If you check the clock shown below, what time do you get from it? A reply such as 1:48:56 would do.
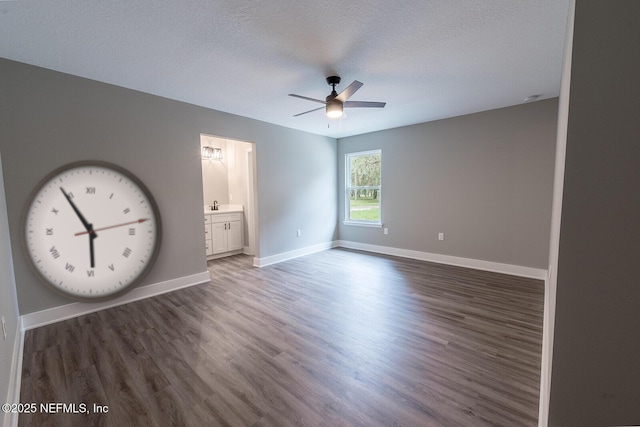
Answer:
5:54:13
